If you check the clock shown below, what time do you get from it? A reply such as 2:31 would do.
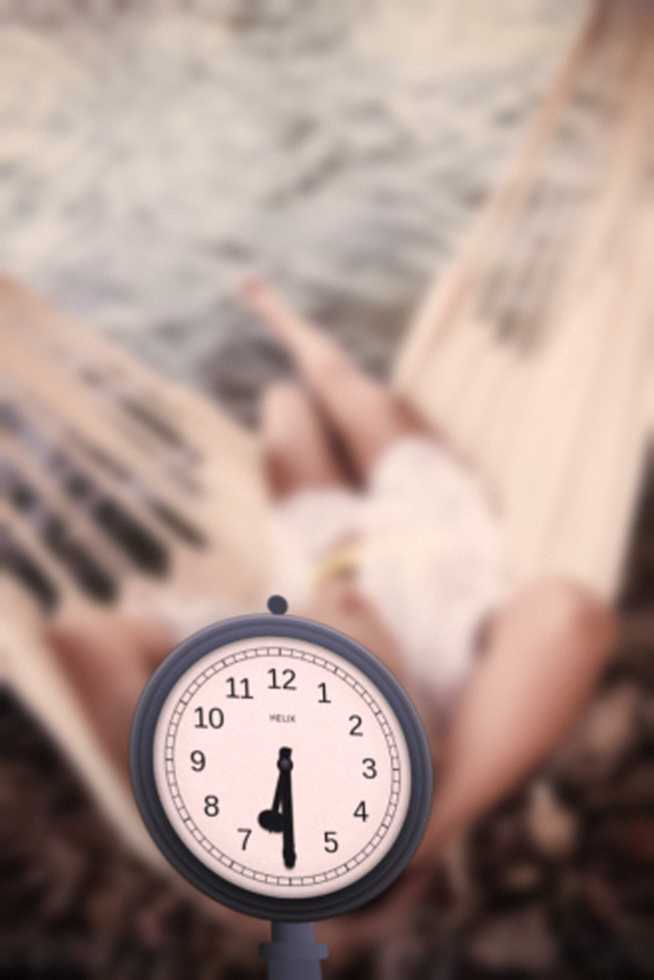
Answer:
6:30
